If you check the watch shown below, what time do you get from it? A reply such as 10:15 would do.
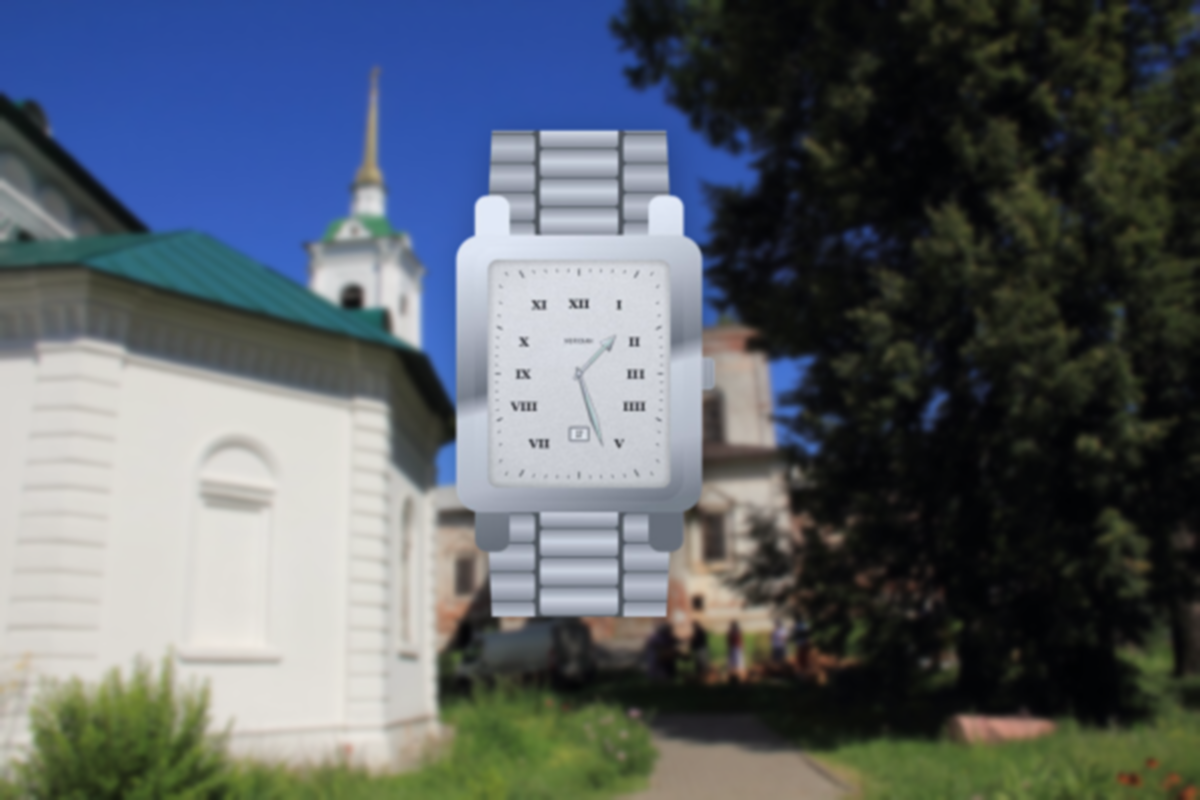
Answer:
1:27
